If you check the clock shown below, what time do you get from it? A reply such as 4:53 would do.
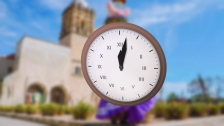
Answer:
12:02
